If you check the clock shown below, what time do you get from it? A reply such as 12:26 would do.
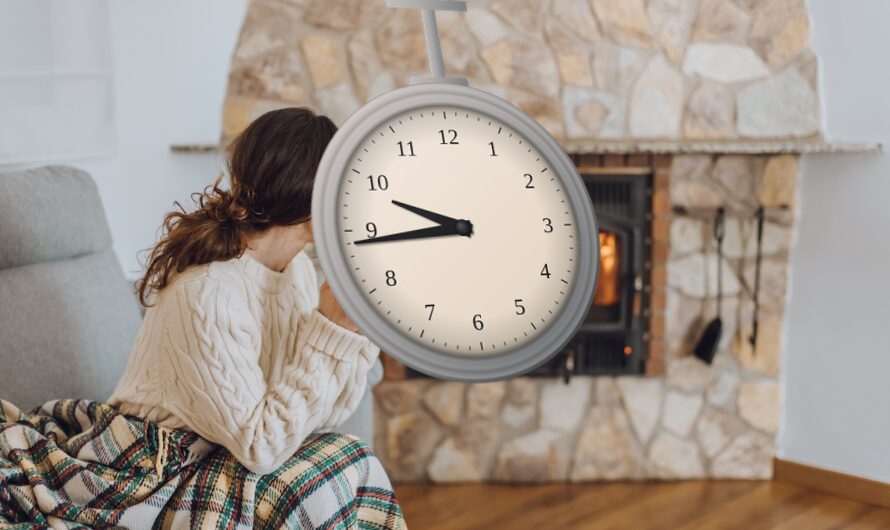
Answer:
9:44
